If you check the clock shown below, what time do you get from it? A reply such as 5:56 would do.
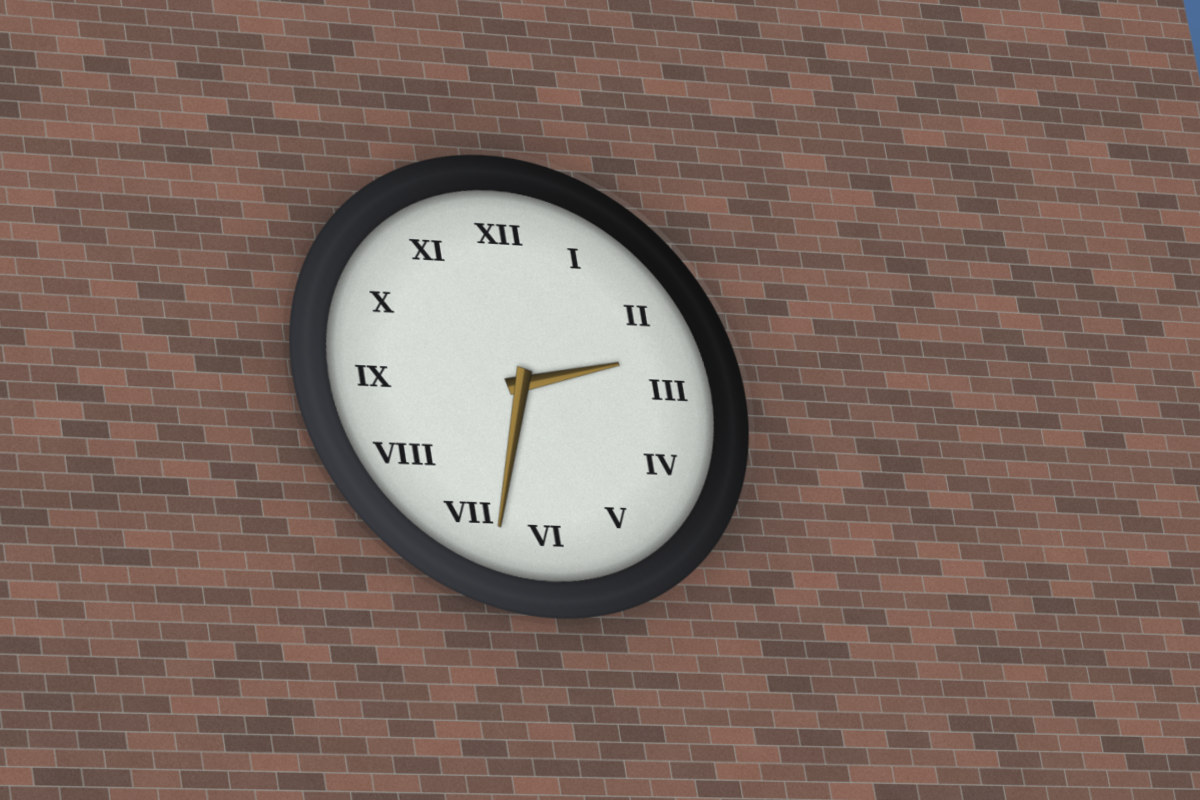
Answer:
2:33
